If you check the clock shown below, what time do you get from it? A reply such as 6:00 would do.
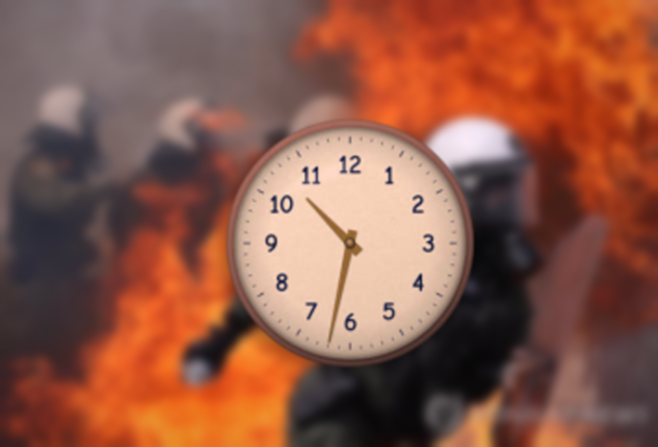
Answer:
10:32
